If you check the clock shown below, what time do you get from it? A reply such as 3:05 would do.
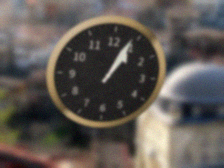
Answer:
1:04
